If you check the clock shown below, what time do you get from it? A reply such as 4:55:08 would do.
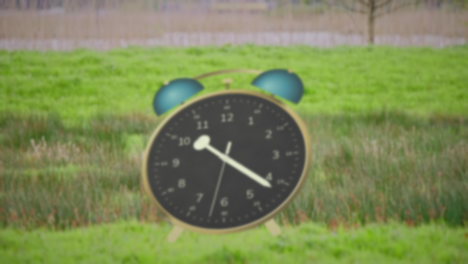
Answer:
10:21:32
